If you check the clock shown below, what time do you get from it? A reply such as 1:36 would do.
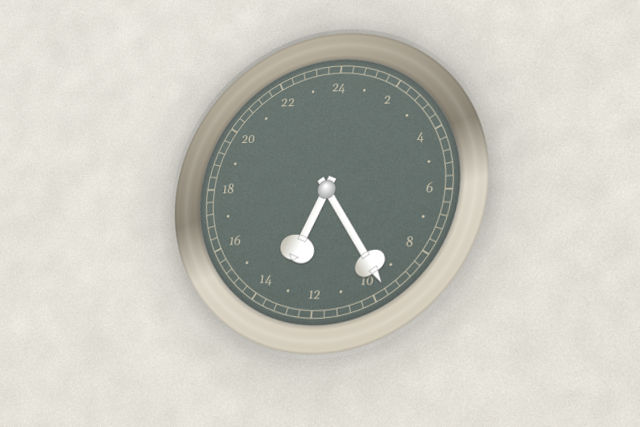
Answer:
13:24
